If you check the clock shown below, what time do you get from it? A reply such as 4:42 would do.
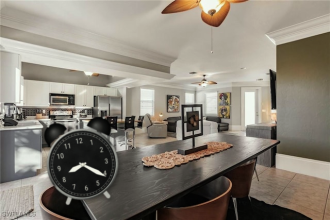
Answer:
8:21
